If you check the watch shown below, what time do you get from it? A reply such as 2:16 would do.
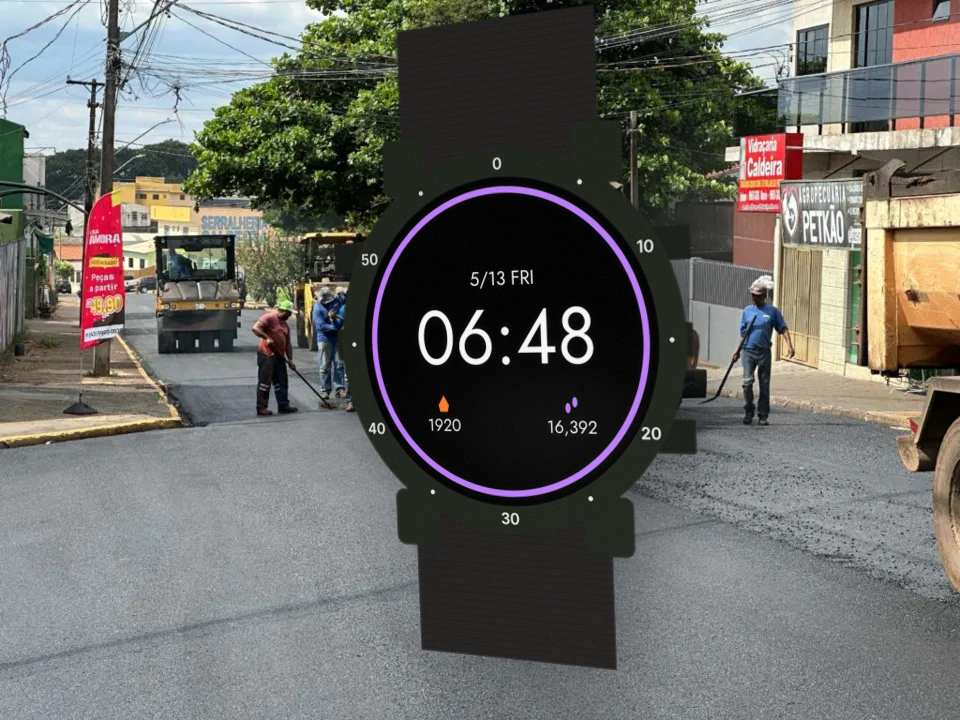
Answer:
6:48
